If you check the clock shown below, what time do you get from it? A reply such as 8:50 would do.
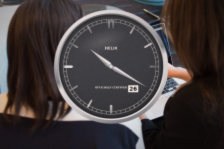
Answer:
10:20
